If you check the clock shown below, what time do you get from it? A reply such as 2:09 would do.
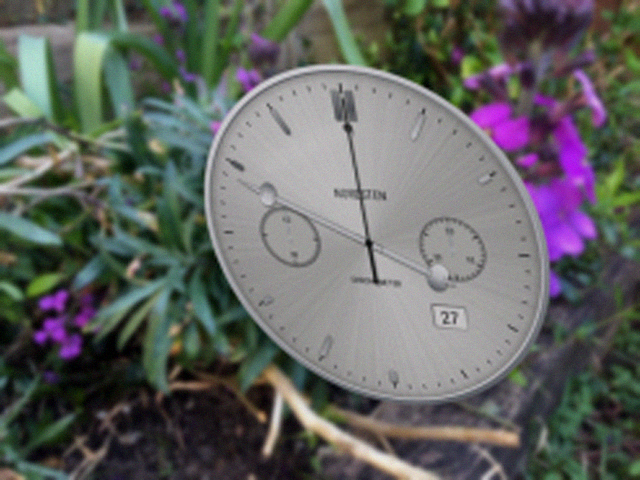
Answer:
3:49
